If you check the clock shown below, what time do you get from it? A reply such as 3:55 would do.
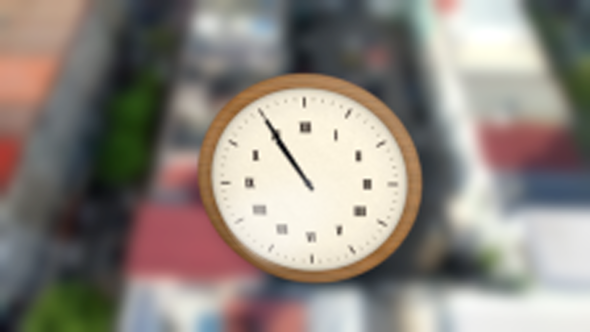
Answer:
10:55
